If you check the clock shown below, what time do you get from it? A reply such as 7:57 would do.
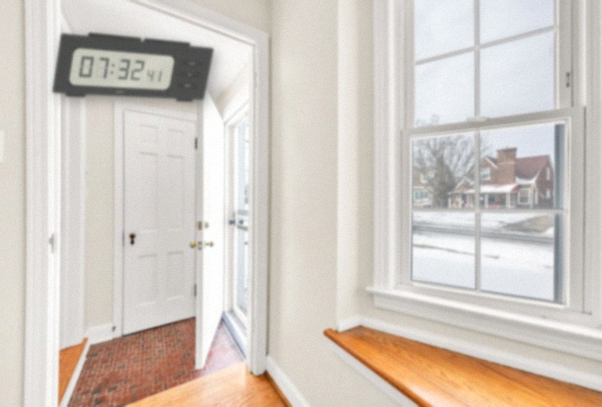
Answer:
7:32
